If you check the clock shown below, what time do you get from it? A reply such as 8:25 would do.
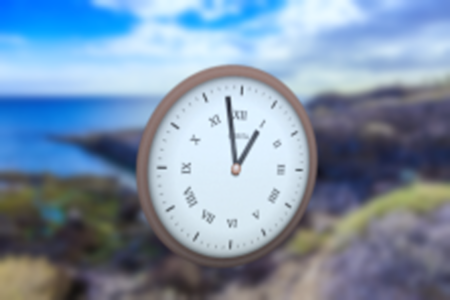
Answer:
12:58
